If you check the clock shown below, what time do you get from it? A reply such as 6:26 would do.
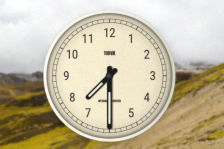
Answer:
7:30
